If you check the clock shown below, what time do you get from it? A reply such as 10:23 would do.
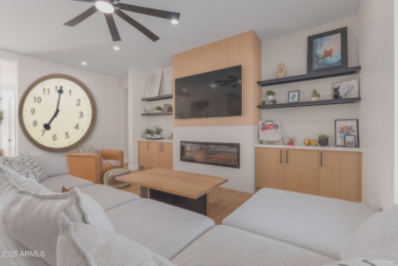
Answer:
7:01
